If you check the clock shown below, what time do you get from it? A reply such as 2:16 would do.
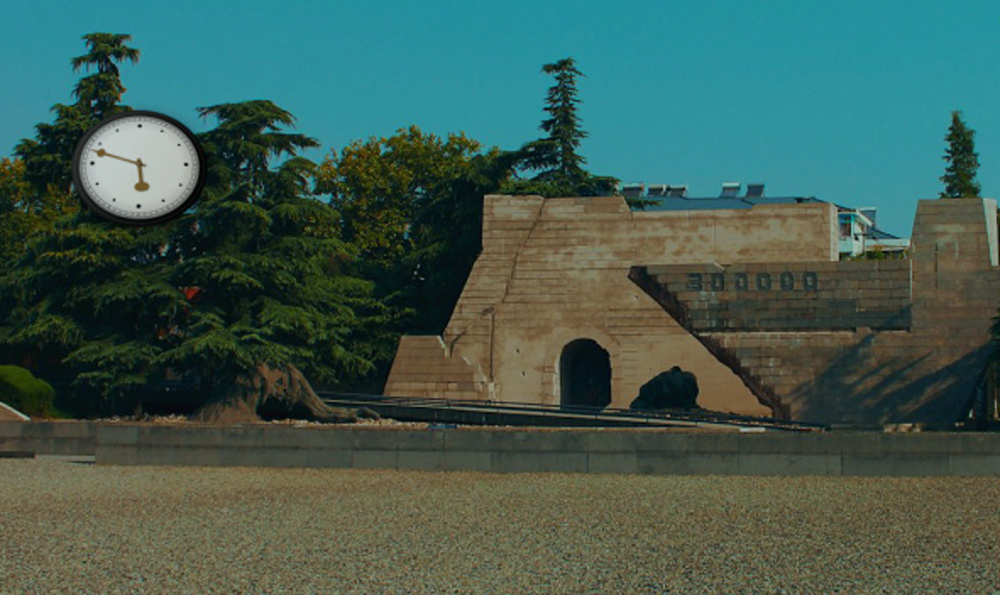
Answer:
5:48
